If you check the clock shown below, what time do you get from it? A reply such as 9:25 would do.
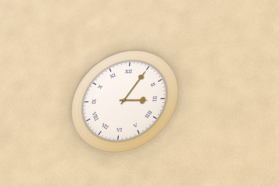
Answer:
3:05
